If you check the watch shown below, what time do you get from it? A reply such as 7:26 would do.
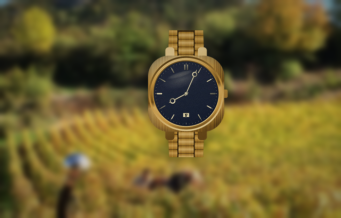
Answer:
8:04
